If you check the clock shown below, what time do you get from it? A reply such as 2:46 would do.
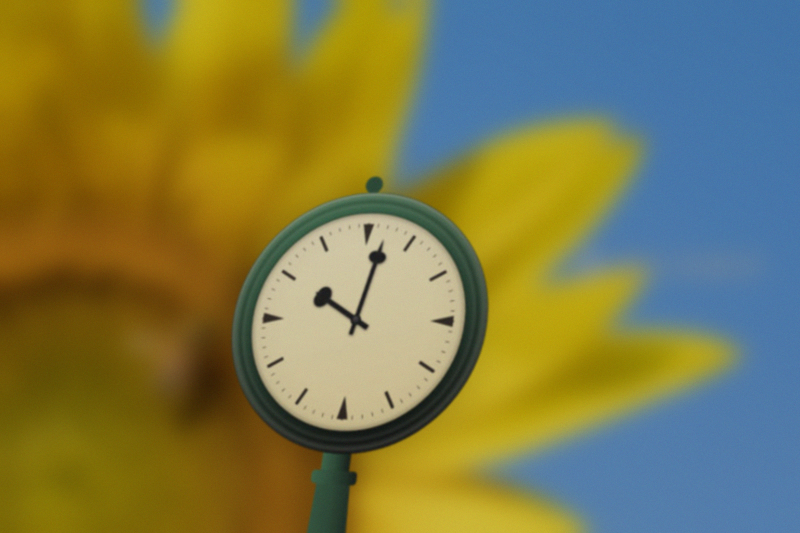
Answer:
10:02
